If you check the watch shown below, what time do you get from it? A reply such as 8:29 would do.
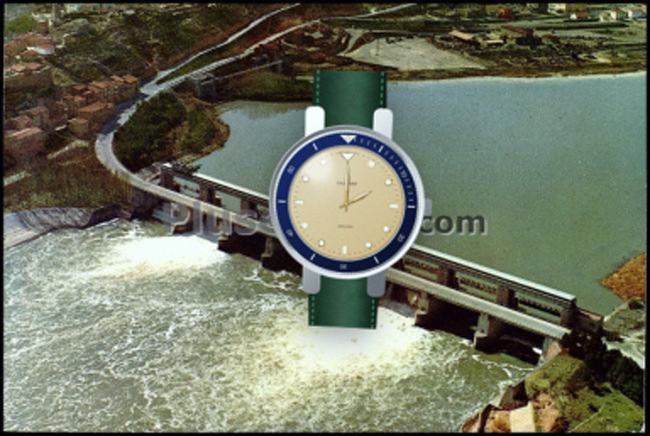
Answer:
2:00
